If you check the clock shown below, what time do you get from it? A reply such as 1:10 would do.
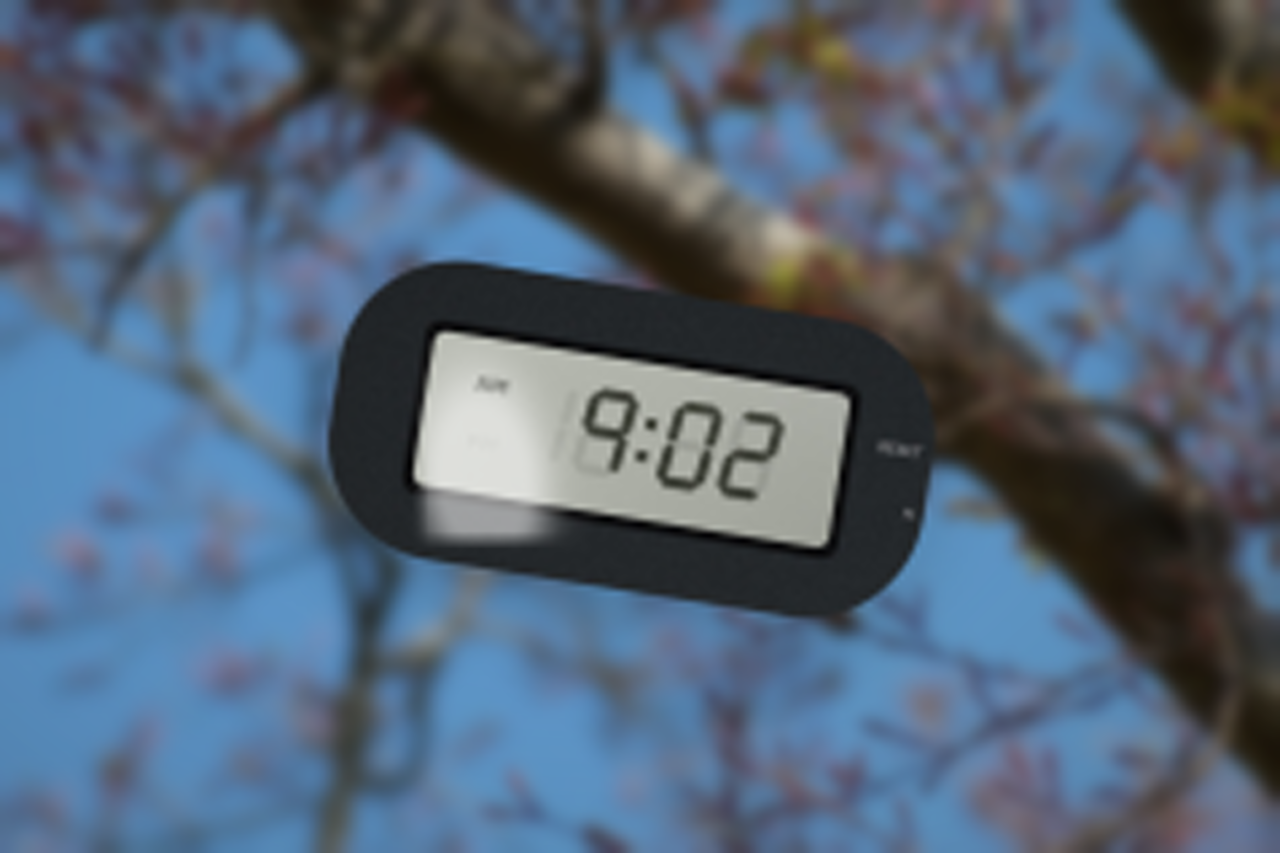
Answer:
9:02
